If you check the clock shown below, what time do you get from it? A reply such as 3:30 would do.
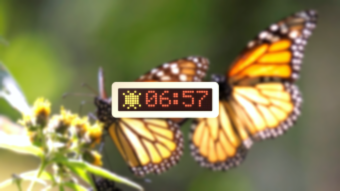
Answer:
6:57
